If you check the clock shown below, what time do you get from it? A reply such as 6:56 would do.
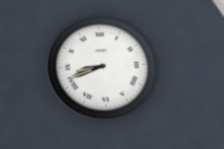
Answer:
8:42
